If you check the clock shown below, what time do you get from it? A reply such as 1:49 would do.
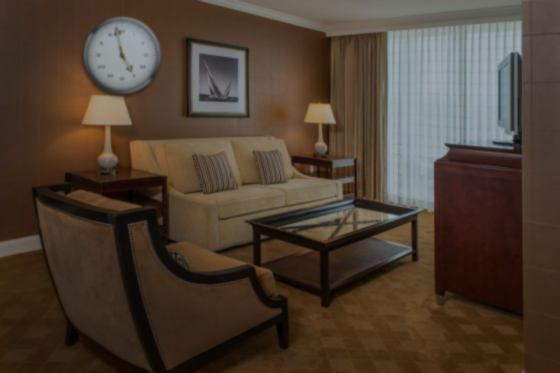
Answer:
4:58
